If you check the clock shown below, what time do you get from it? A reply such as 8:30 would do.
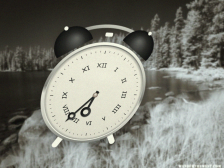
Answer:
6:37
